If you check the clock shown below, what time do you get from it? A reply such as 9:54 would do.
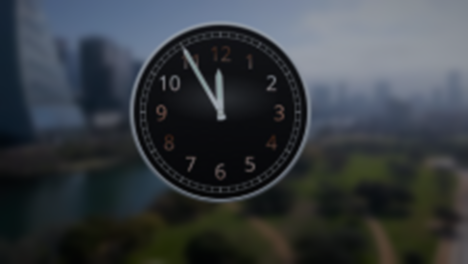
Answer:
11:55
